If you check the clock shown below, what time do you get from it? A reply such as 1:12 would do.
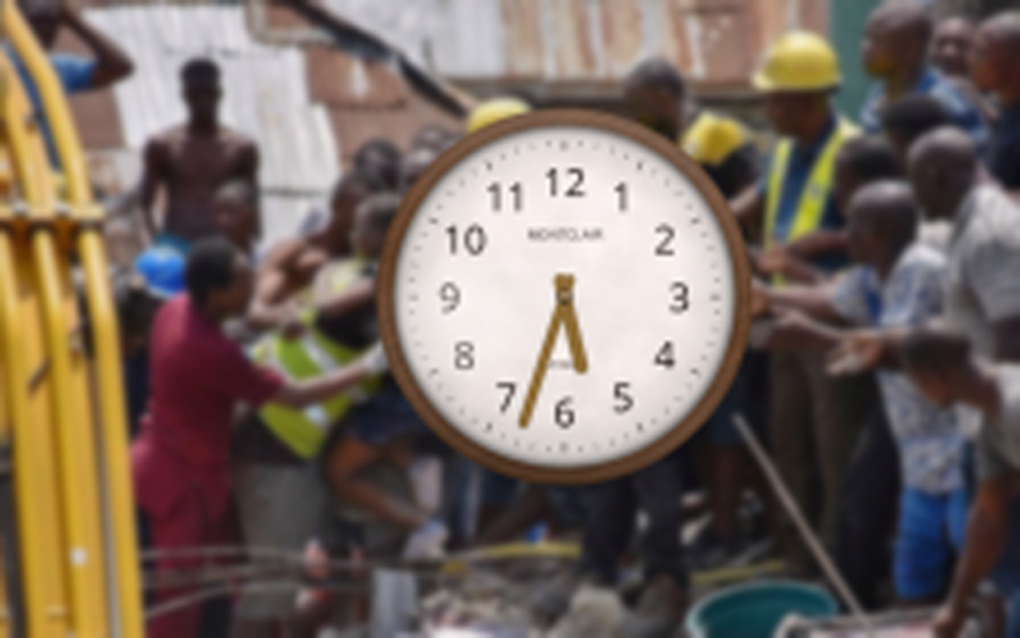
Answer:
5:33
